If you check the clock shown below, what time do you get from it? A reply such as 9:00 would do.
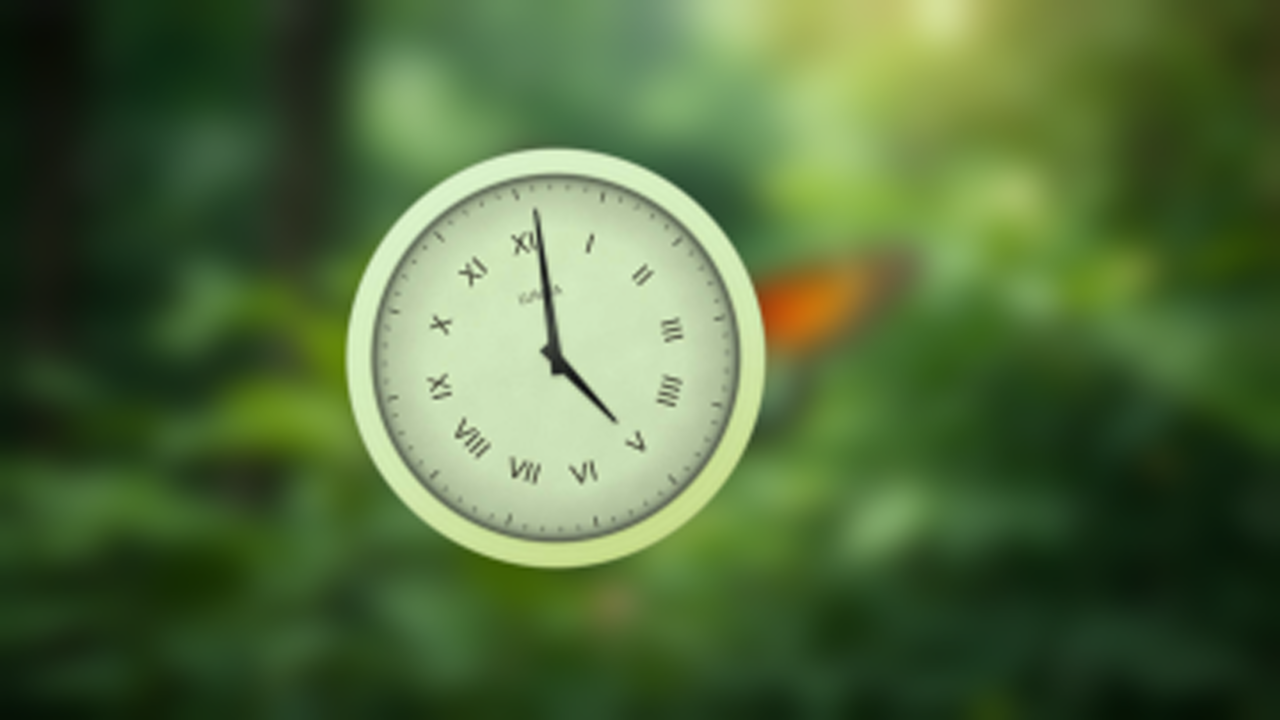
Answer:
5:01
